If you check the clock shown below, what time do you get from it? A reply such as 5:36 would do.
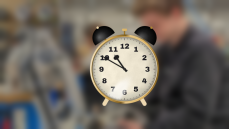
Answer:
10:50
